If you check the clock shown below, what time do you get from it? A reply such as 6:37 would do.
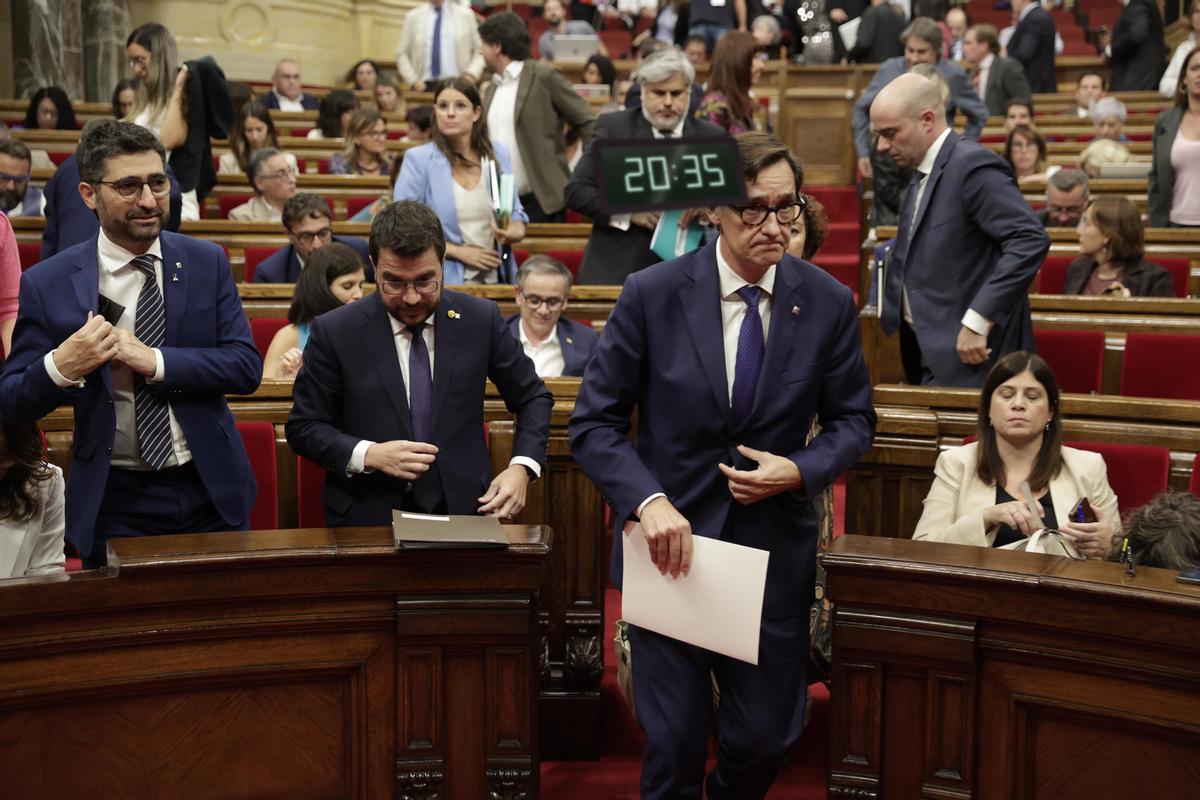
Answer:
20:35
